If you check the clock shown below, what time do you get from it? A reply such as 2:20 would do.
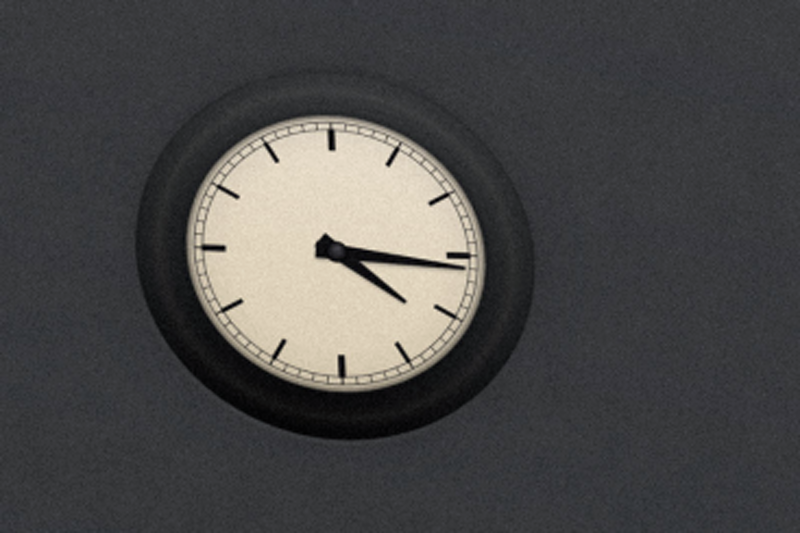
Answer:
4:16
